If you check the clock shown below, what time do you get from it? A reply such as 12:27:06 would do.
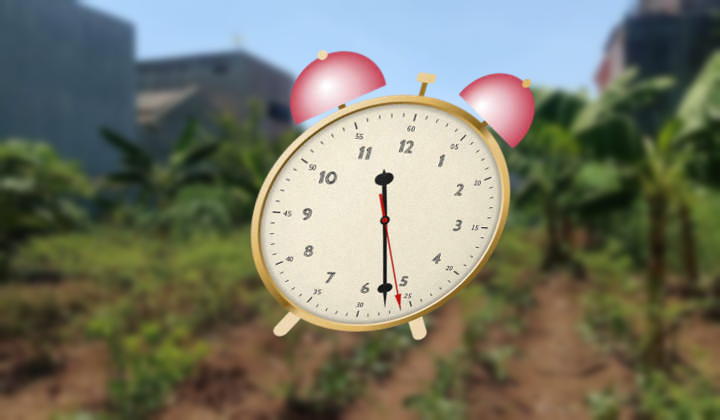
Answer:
11:27:26
